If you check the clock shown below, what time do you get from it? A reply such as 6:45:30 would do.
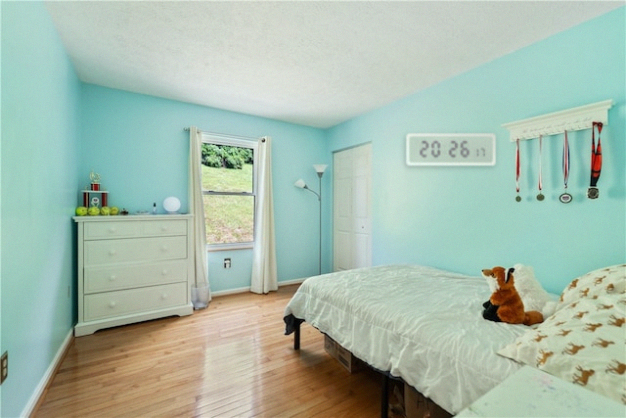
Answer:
20:26:17
